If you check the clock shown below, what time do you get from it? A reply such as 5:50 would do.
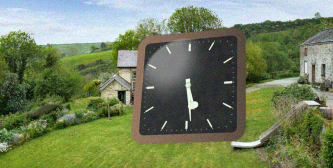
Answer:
5:29
